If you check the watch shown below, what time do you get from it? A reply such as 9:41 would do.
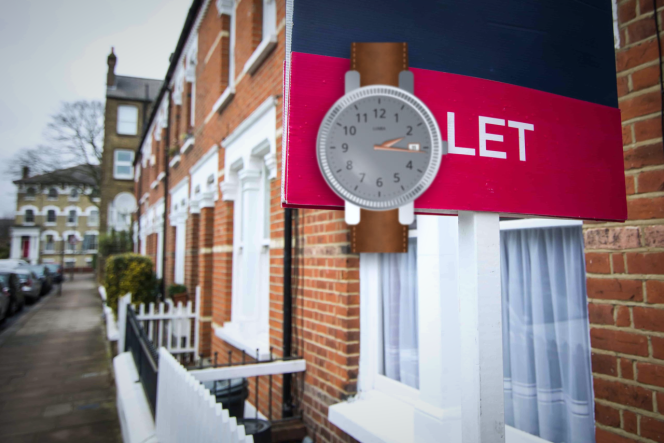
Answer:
2:16
